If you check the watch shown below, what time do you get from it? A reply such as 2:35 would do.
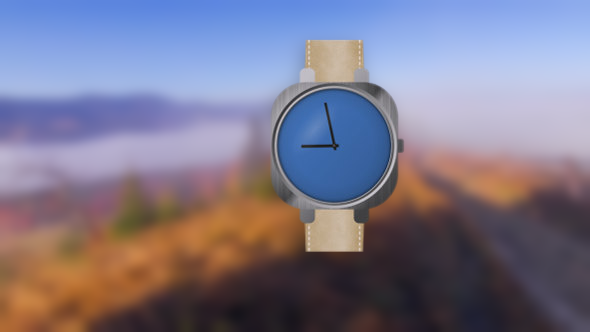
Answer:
8:58
